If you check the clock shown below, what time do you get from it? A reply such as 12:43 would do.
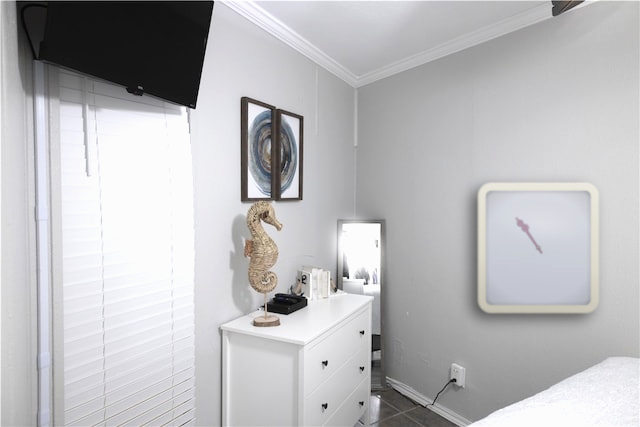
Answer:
10:54
